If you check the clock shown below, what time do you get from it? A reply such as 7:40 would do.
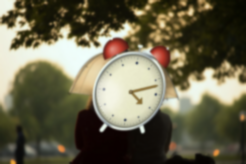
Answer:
4:12
